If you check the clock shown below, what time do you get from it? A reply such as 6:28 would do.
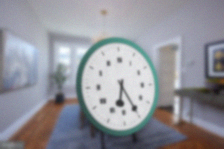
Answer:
6:25
